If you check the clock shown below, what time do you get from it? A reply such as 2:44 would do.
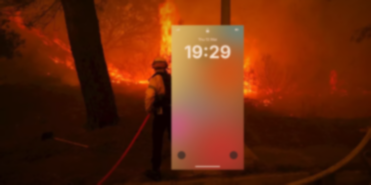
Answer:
19:29
